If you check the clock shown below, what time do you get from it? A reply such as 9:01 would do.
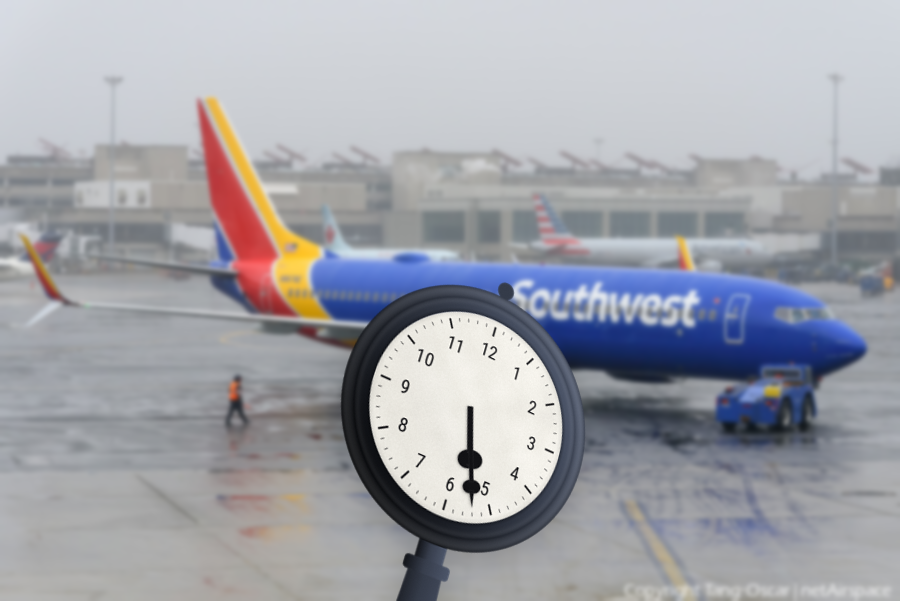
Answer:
5:27
